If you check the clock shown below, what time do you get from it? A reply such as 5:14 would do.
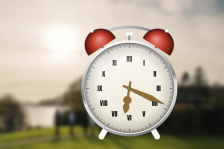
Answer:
6:19
